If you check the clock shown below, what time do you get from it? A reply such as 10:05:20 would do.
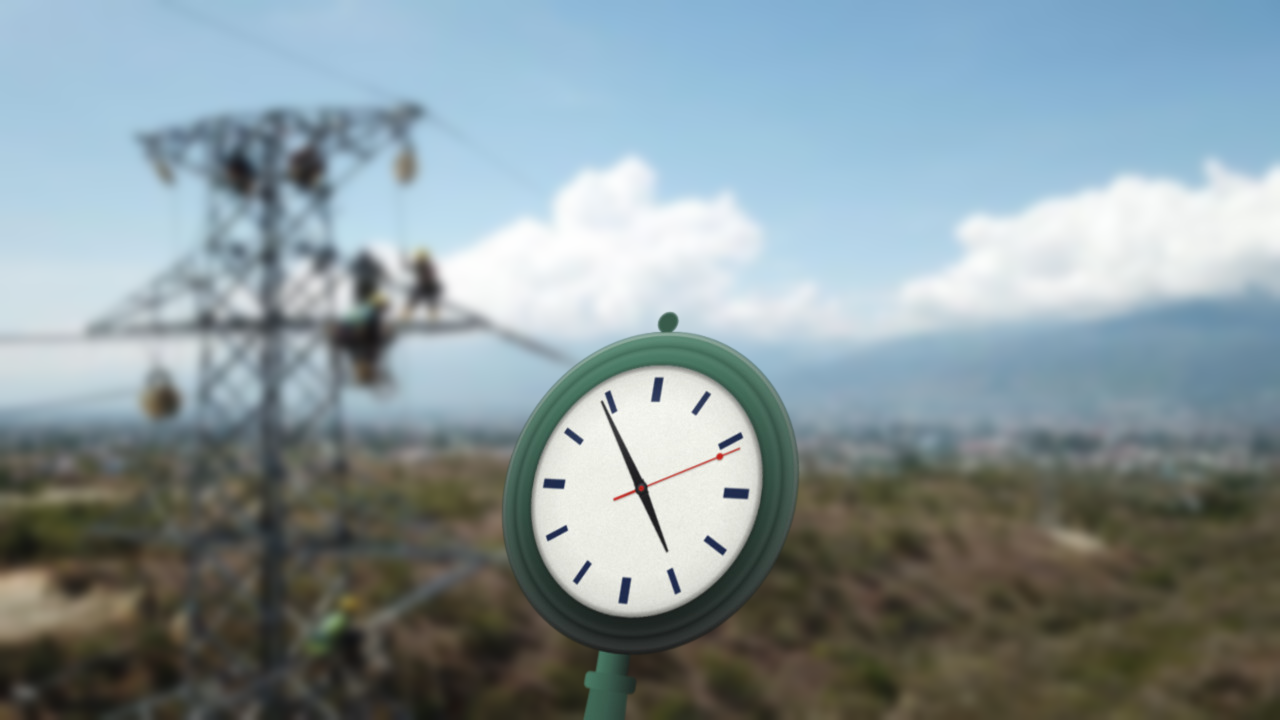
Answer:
4:54:11
